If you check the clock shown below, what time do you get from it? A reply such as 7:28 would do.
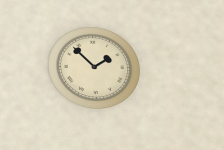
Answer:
1:53
